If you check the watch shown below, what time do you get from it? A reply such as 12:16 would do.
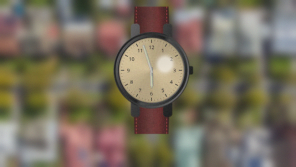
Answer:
5:57
